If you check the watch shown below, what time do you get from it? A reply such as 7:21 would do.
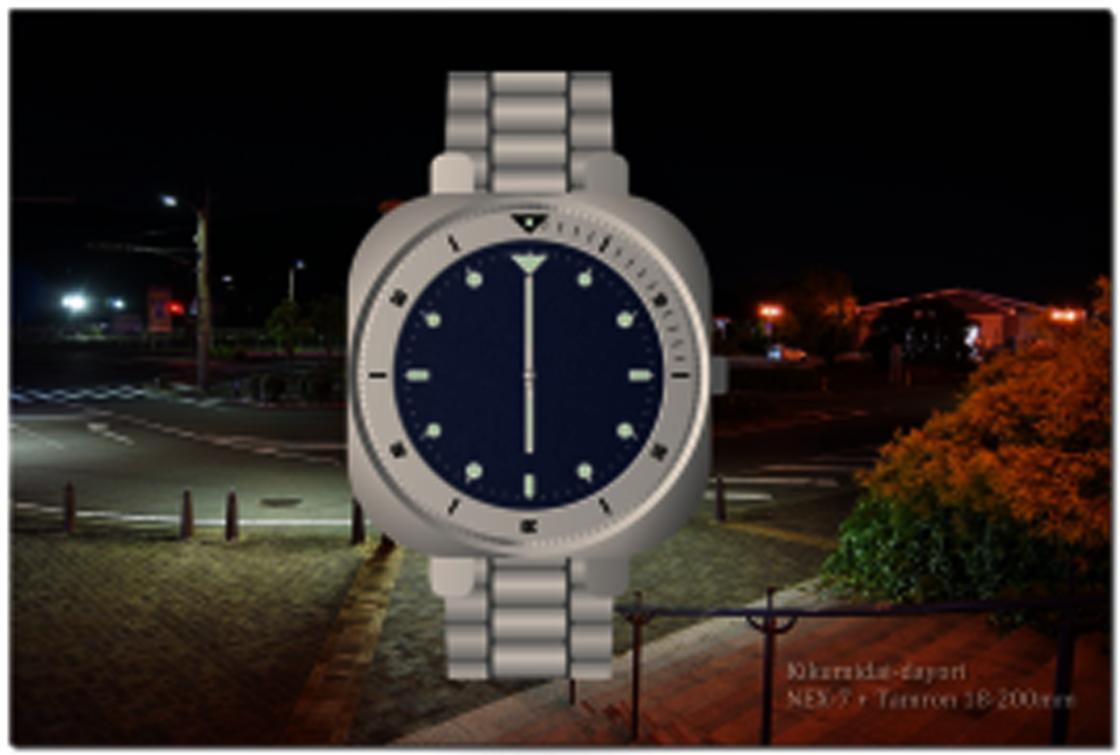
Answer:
6:00
